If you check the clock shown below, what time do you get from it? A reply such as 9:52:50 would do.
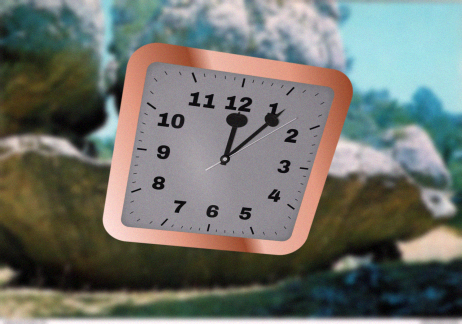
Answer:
12:06:08
